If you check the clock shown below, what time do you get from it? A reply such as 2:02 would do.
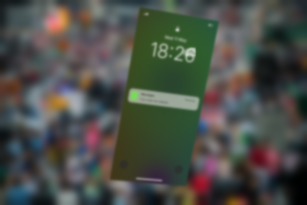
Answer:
18:26
